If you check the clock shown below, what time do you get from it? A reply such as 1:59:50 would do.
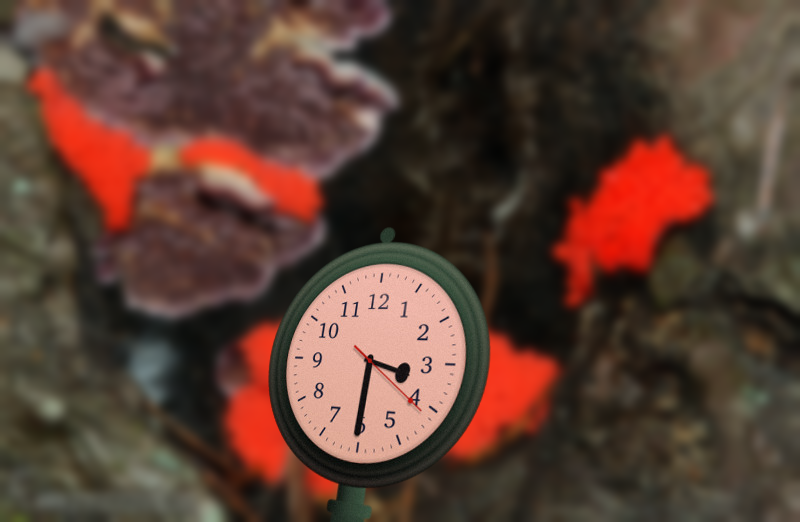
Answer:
3:30:21
